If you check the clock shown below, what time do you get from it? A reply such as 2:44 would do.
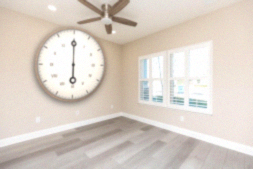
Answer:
6:00
